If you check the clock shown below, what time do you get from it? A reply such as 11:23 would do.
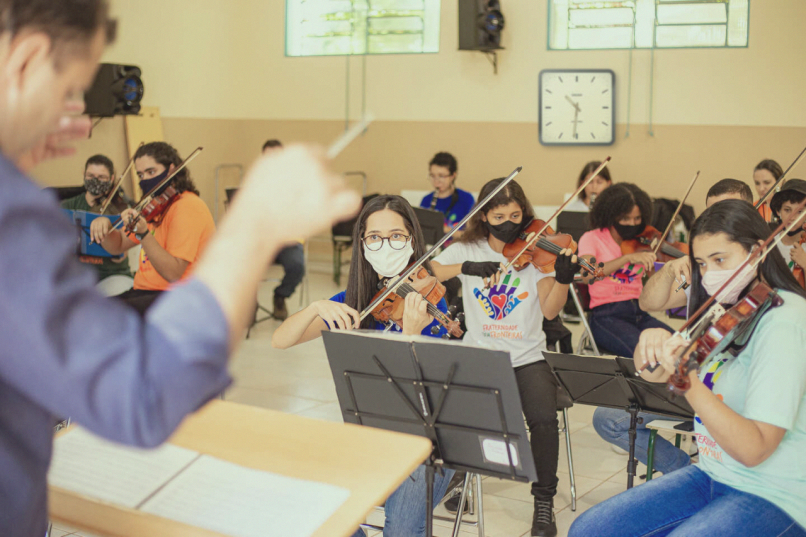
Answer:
10:31
